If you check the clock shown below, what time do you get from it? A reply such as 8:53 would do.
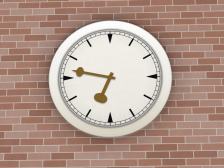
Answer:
6:47
